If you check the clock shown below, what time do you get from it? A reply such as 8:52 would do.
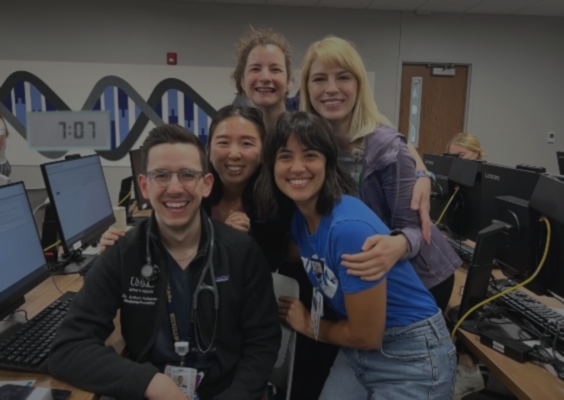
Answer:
7:07
